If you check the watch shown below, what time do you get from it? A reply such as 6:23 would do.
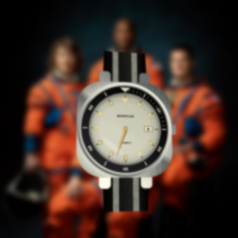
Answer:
6:33
